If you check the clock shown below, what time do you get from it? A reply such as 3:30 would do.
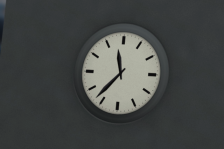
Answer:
11:37
